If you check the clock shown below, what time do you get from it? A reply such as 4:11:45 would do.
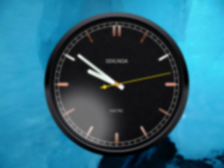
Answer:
9:51:13
